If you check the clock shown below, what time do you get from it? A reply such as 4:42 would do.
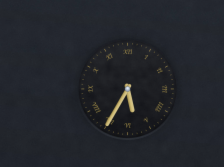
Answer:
5:35
